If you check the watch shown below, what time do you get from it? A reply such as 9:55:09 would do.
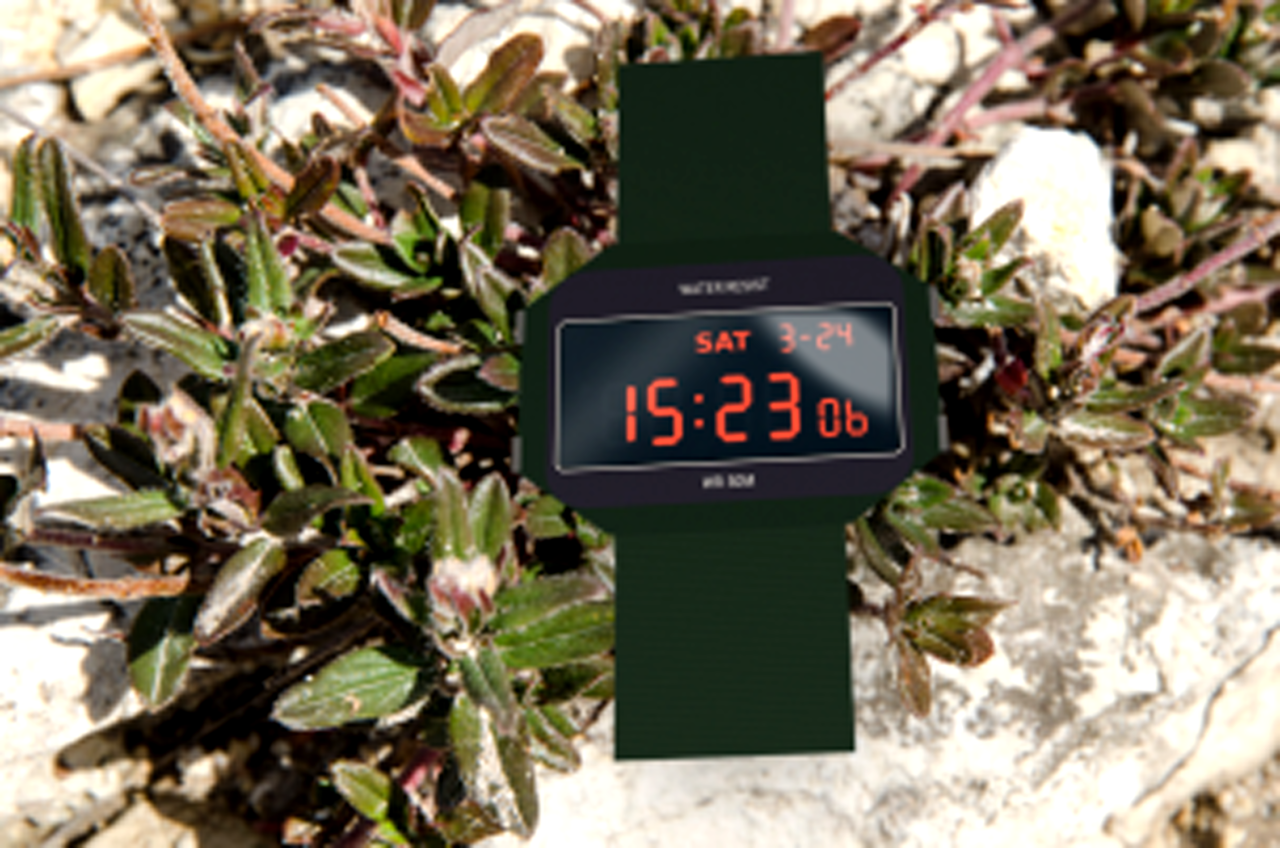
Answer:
15:23:06
